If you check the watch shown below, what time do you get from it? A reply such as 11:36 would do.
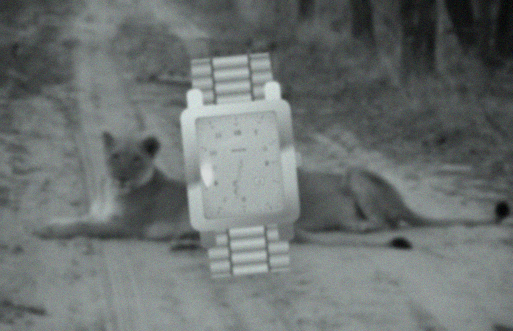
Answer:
6:32
